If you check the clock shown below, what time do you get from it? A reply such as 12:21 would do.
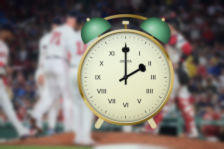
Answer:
2:00
